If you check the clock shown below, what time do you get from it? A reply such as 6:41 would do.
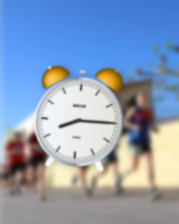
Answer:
8:15
